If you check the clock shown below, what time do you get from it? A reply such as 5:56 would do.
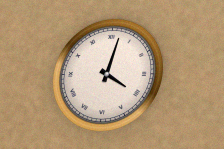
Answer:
4:02
